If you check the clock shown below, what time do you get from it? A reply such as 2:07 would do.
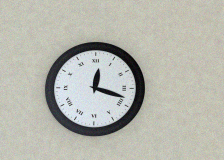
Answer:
12:18
